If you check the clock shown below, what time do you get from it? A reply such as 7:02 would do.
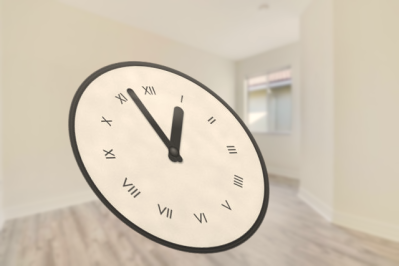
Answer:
12:57
